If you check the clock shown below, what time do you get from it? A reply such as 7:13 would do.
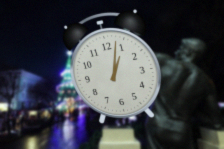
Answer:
1:03
